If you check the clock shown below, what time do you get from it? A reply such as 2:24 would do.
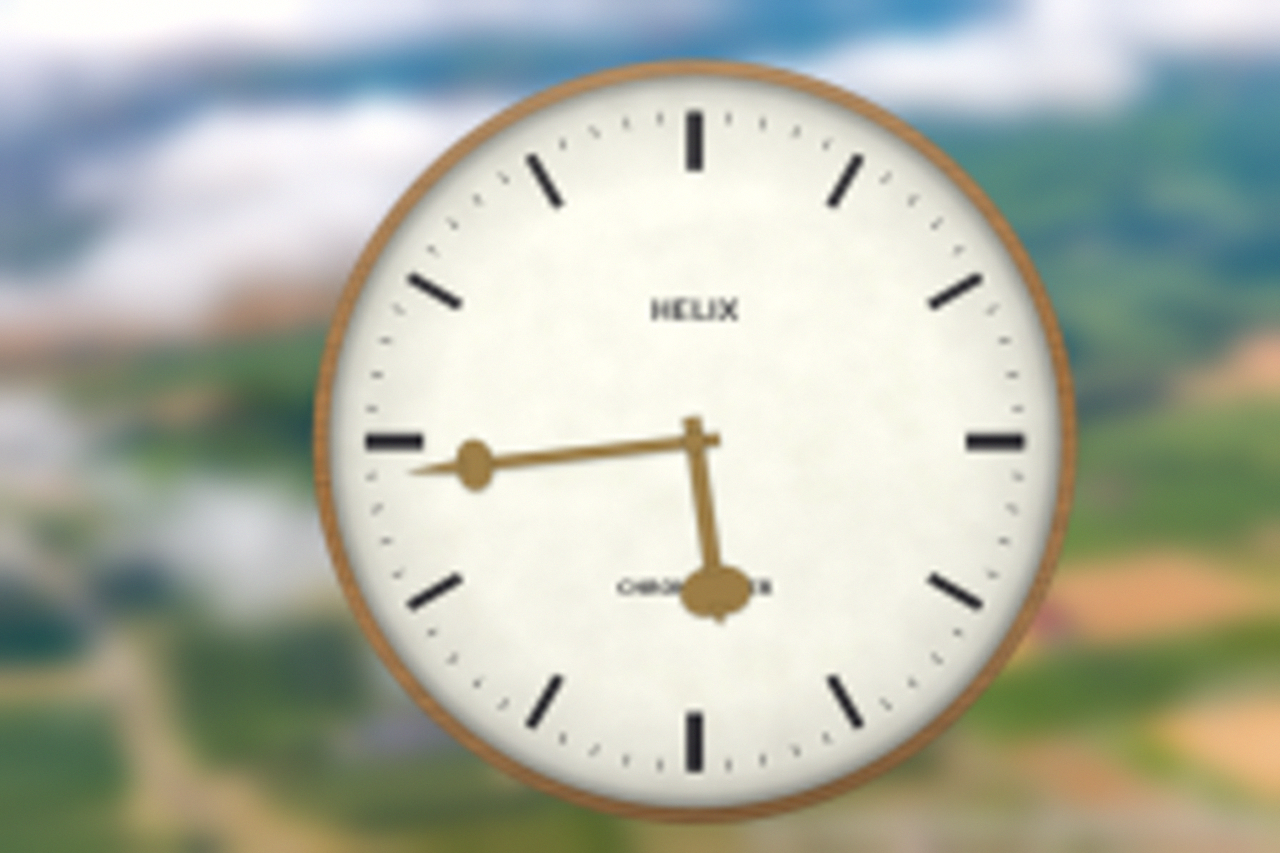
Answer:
5:44
